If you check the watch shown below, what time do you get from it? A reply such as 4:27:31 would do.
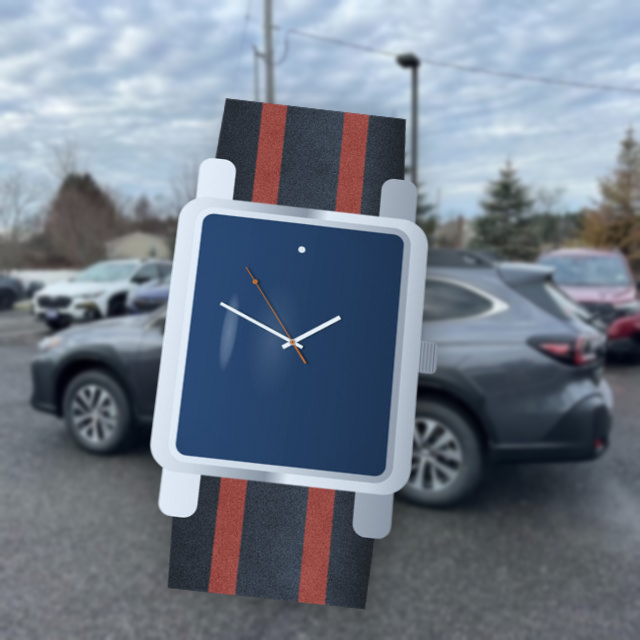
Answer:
1:48:54
